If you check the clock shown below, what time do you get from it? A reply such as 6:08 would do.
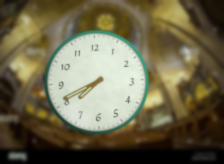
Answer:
7:41
